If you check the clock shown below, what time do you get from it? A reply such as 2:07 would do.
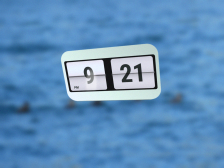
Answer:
9:21
